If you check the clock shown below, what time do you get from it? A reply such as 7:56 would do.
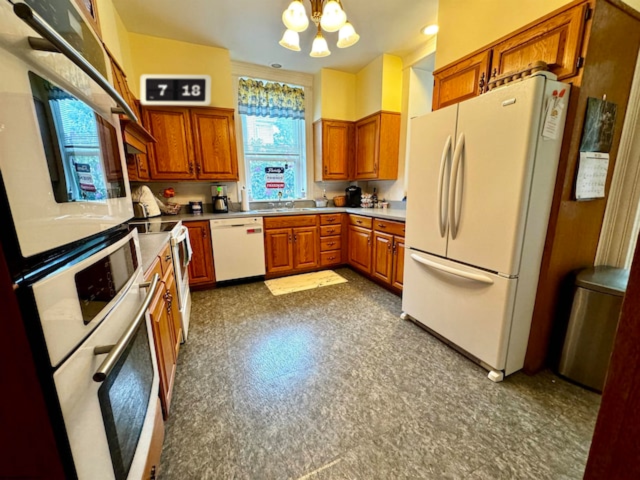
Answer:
7:18
